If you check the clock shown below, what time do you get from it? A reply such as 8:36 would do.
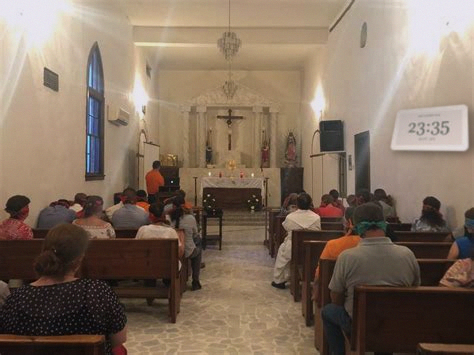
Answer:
23:35
